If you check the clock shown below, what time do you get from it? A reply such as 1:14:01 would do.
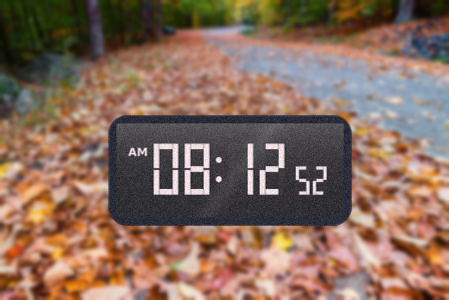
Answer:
8:12:52
